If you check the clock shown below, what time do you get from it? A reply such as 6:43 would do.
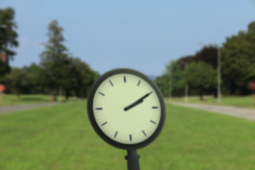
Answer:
2:10
